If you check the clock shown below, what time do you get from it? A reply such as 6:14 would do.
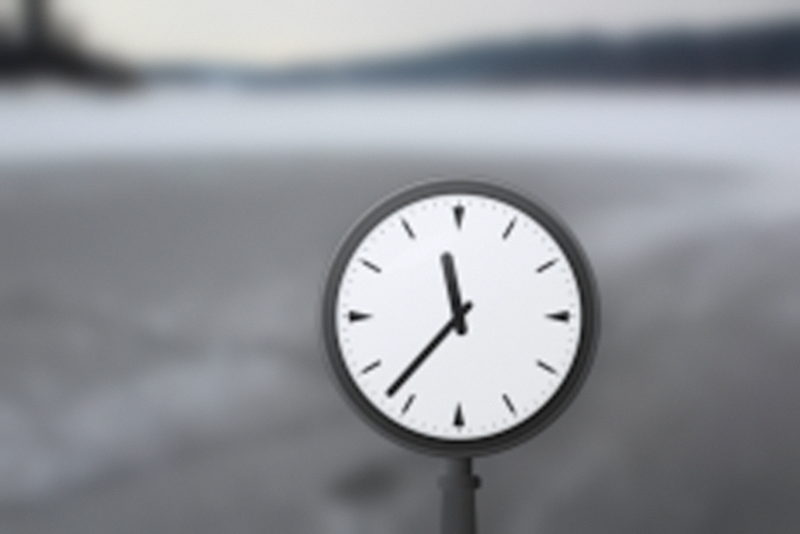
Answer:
11:37
